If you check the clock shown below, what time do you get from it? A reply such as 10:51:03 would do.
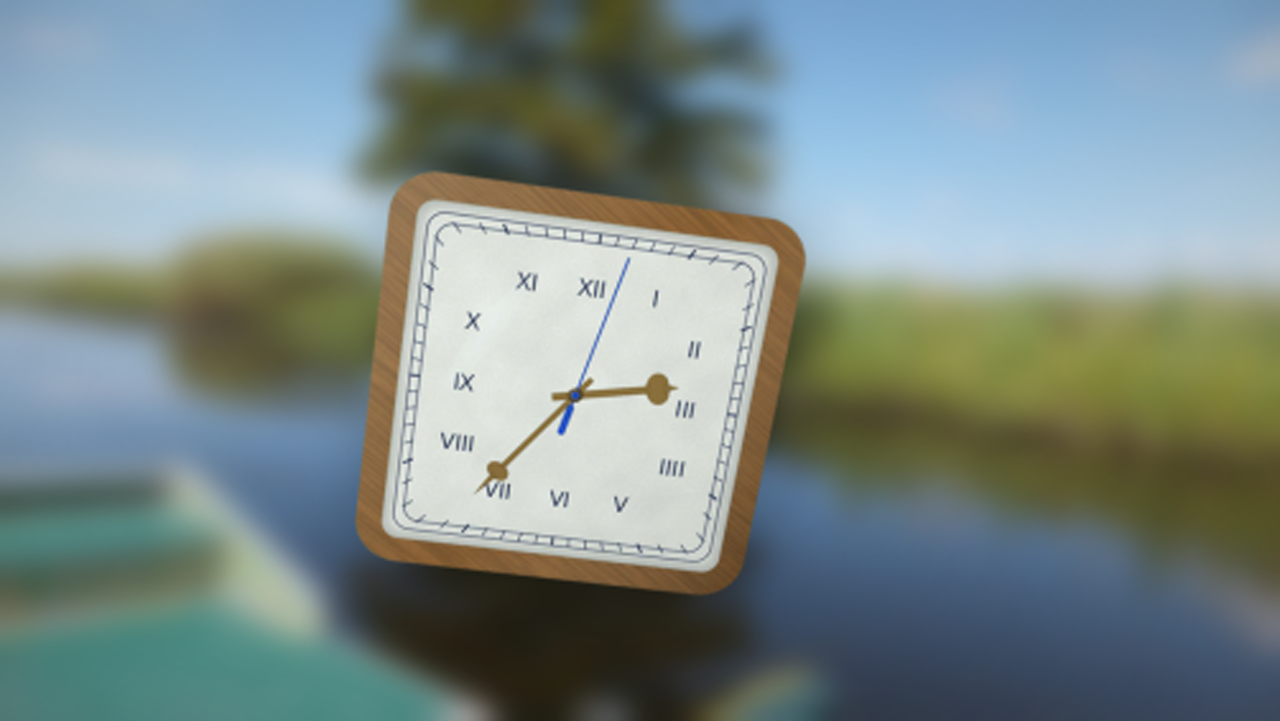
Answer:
2:36:02
